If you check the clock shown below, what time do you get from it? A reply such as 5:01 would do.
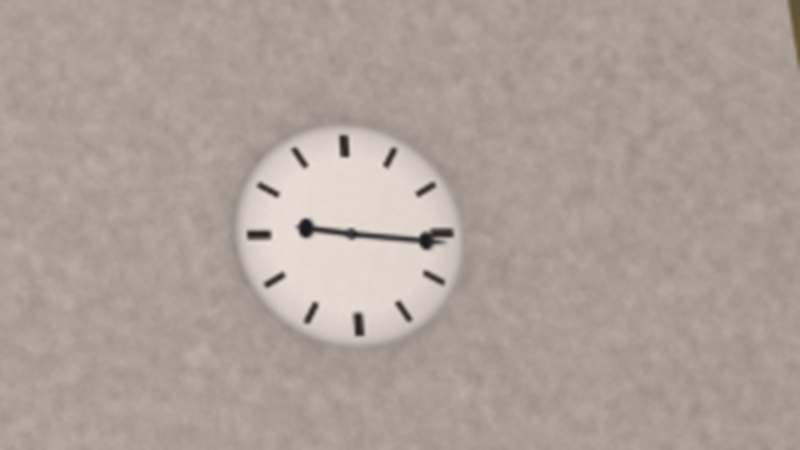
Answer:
9:16
